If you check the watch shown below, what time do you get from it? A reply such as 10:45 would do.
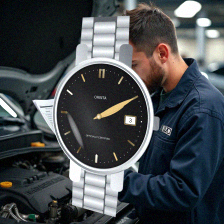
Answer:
2:10
